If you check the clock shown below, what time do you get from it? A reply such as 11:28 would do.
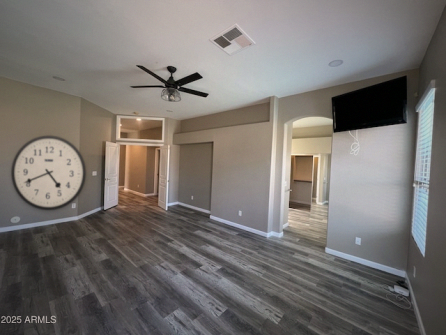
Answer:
4:41
